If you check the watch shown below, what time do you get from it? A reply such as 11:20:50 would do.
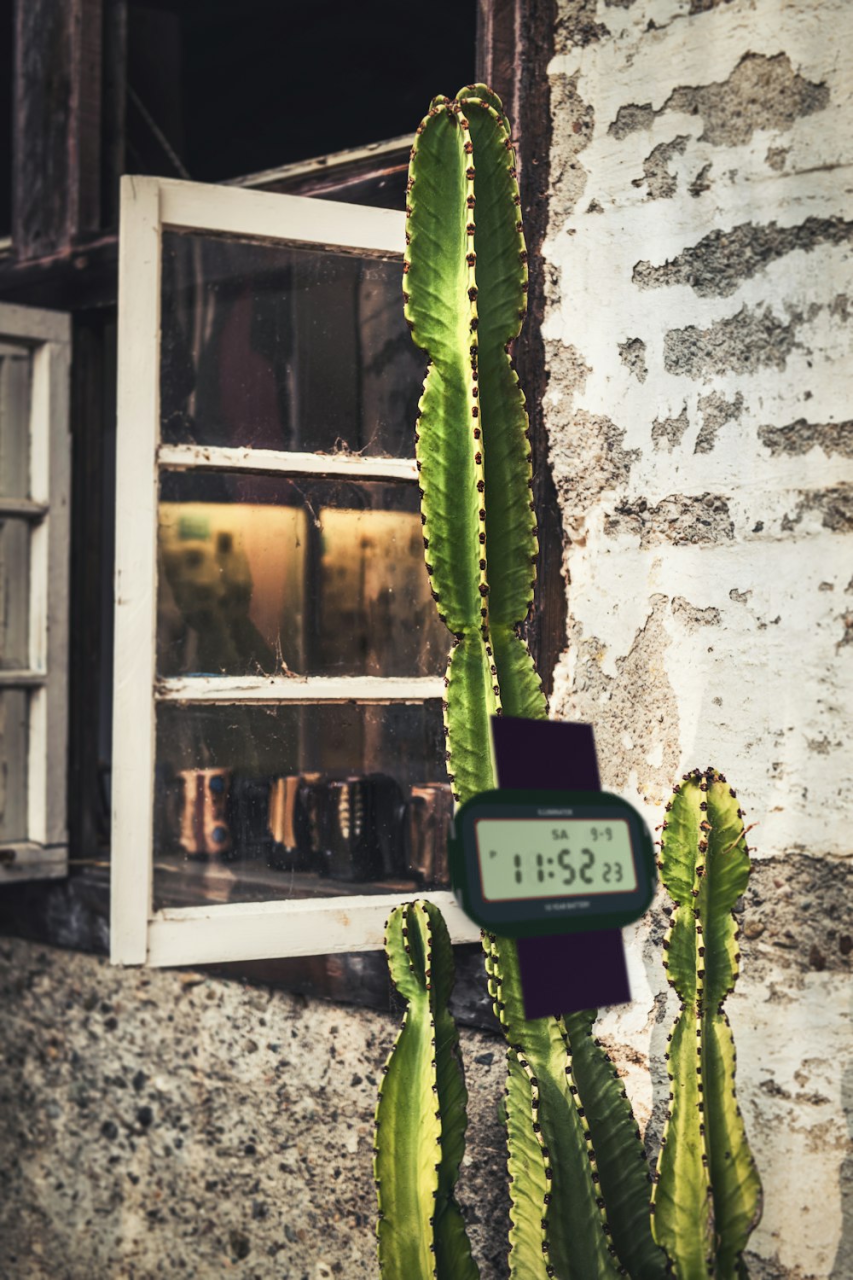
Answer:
11:52:23
